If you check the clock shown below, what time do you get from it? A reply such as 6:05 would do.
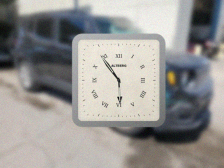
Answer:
5:54
